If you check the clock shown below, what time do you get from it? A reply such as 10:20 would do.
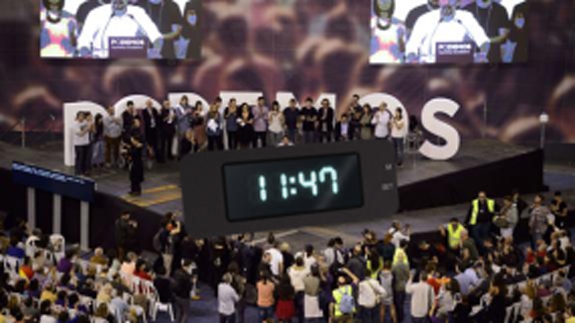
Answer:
11:47
